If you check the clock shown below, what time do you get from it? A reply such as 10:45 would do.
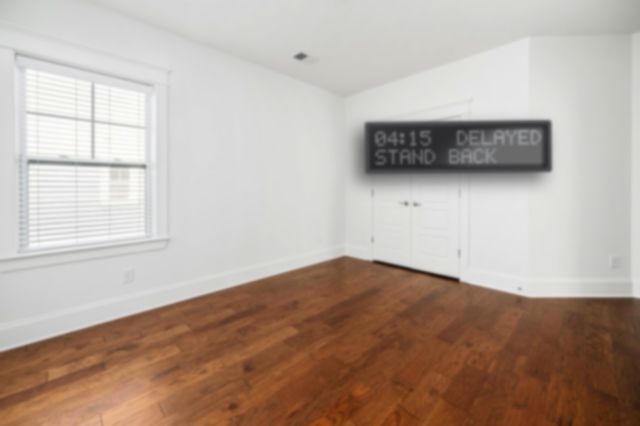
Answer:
4:15
